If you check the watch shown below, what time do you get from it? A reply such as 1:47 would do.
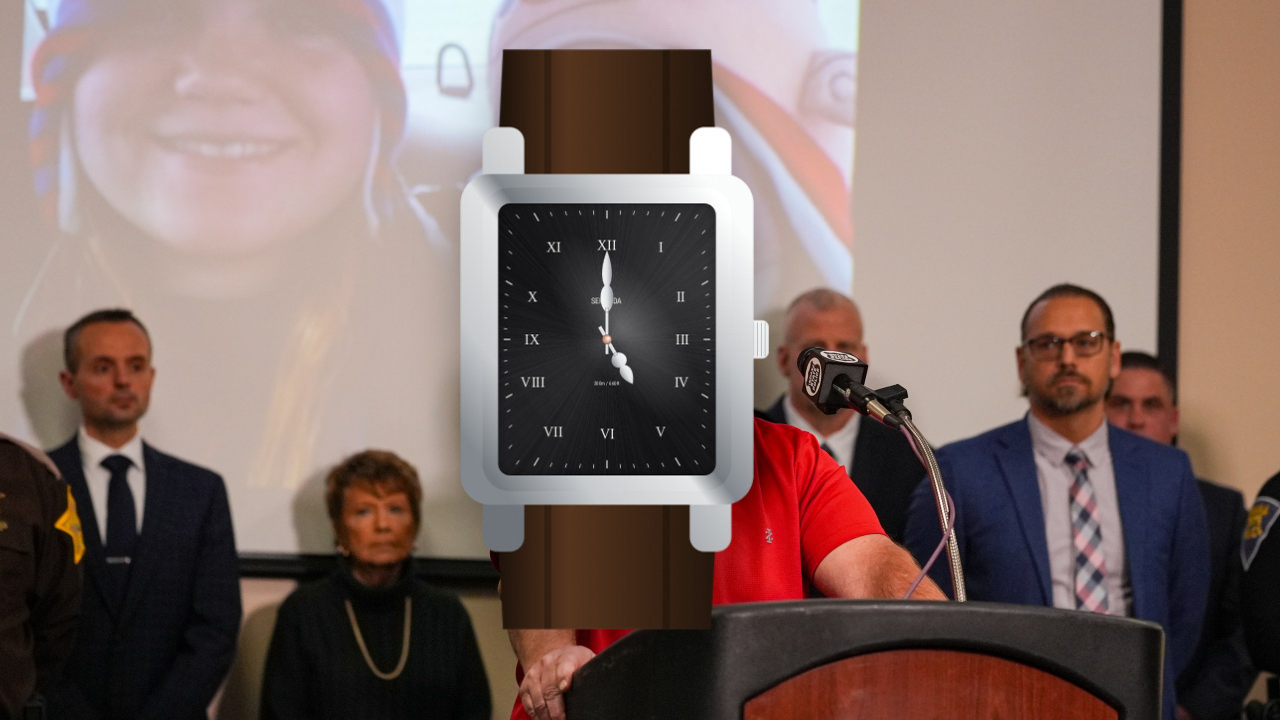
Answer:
5:00
